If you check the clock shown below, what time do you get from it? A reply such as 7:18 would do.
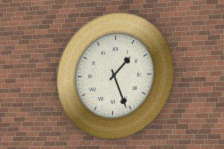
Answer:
1:26
